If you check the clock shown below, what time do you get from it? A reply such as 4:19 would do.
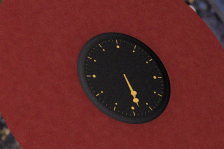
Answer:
5:28
